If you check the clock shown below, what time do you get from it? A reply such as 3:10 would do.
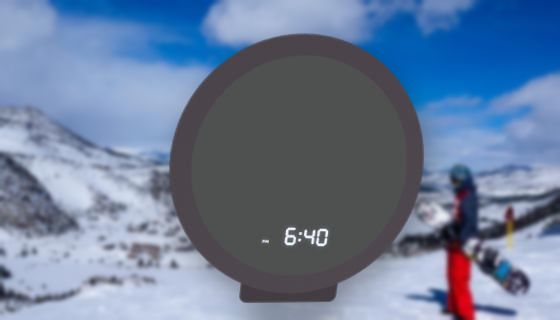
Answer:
6:40
